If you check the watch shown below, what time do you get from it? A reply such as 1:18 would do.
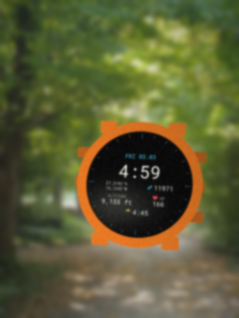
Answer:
4:59
